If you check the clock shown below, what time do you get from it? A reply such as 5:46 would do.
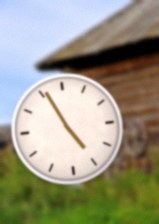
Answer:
4:56
